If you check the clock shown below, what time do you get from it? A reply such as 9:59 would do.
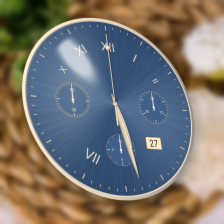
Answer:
5:28
